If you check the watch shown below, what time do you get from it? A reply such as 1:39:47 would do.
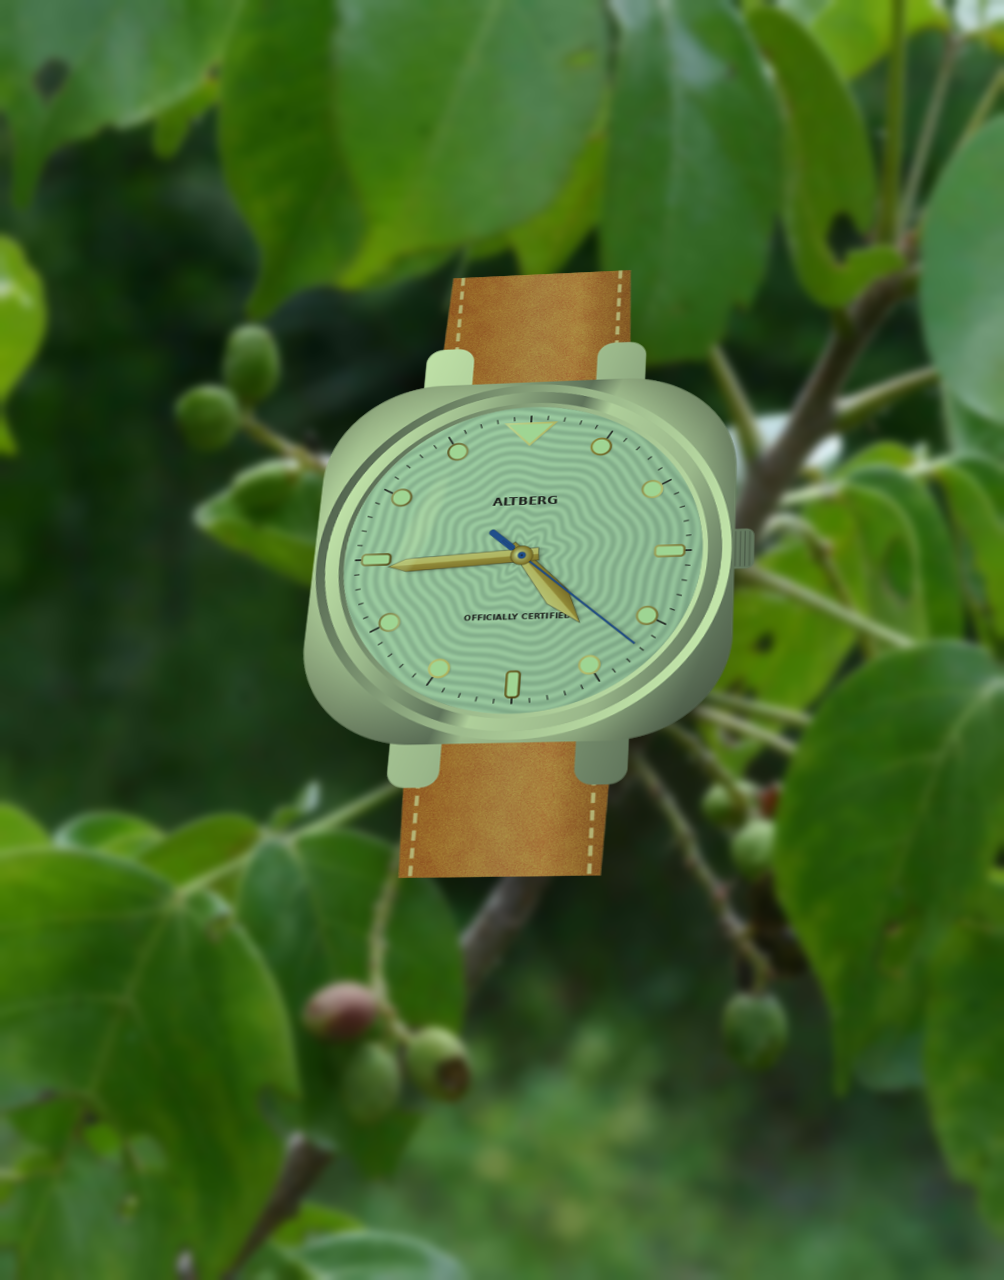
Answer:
4:44:22
